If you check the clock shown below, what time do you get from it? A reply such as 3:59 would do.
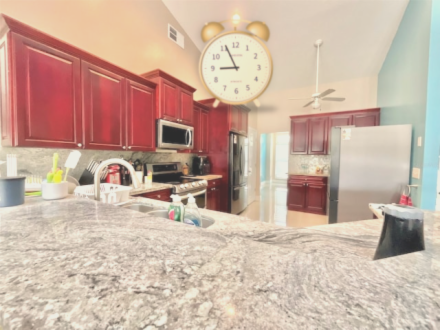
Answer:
8:56
